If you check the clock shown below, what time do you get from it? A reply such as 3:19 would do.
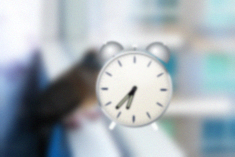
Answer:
6:37
